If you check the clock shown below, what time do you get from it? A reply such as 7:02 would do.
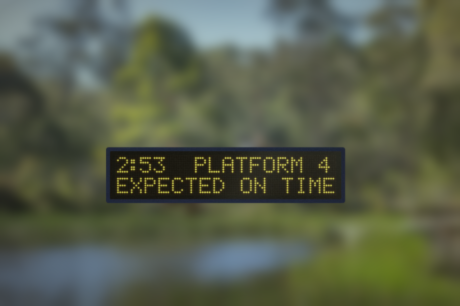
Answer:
2:53
